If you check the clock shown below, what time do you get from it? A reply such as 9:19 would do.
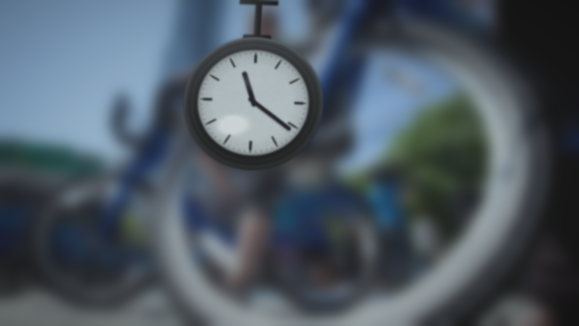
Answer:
11:21
